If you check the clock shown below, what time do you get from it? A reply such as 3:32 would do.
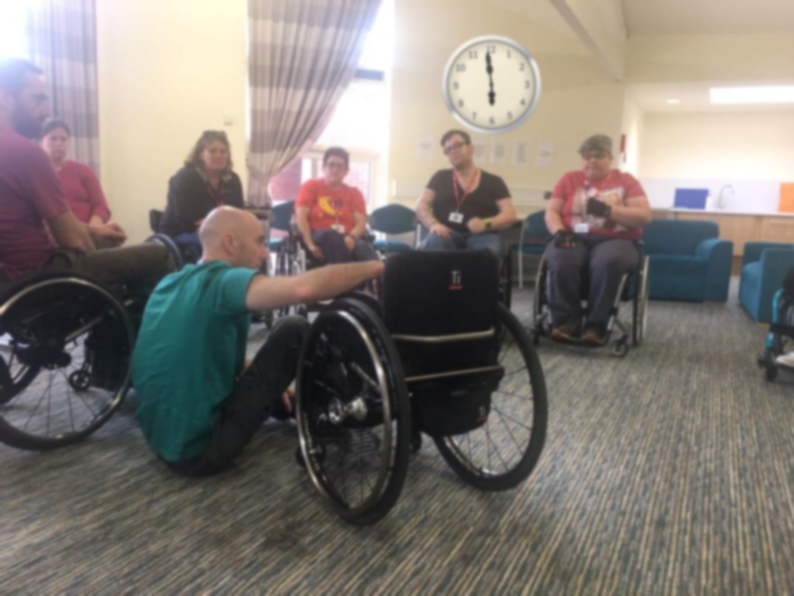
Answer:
5:59
